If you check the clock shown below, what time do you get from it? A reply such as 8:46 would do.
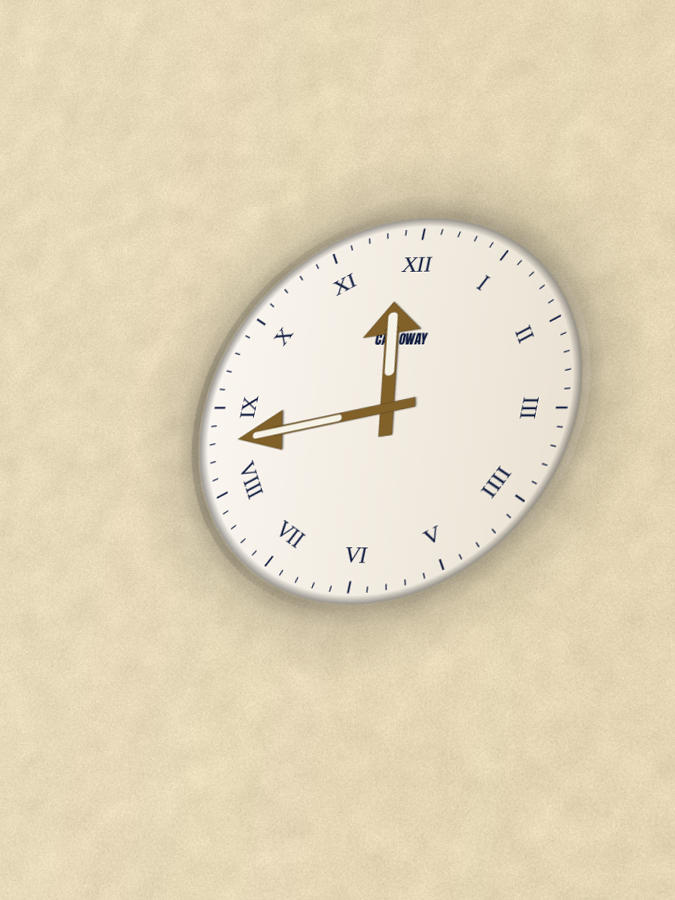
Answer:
11:43
